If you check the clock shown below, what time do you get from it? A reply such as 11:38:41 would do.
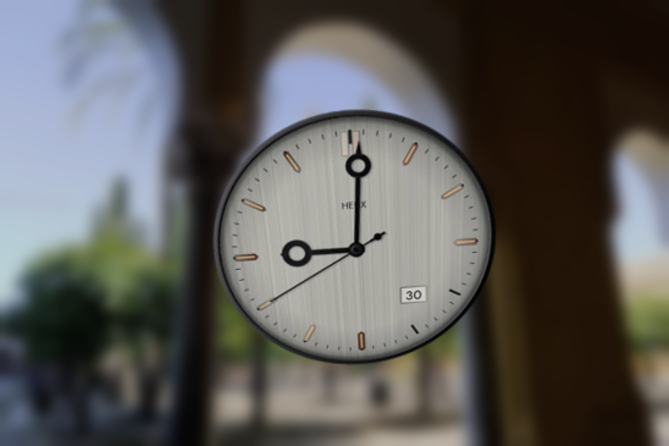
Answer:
9:00:40
